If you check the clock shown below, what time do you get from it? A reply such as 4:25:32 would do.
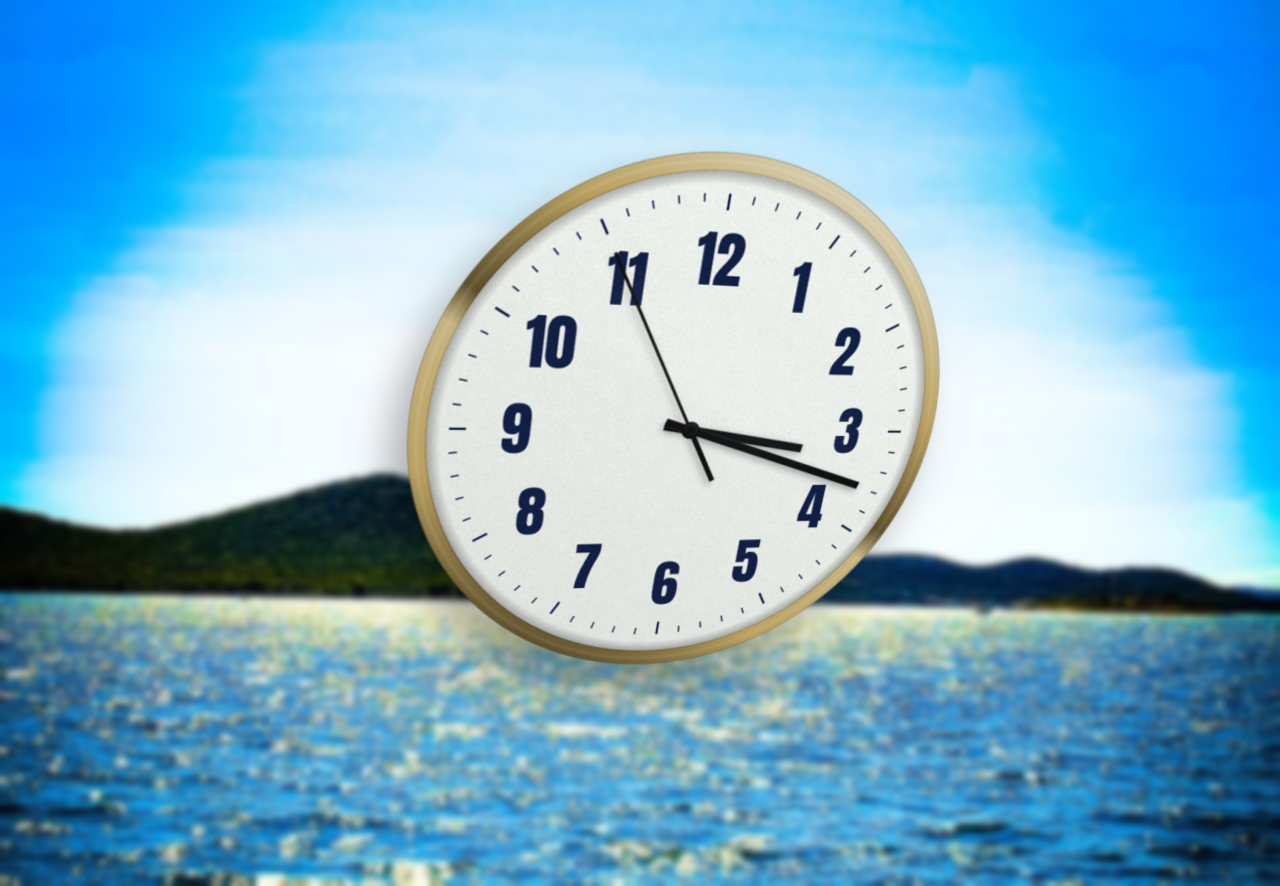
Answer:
3:17:55
